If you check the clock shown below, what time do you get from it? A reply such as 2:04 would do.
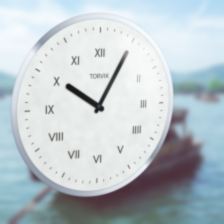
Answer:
10:05
